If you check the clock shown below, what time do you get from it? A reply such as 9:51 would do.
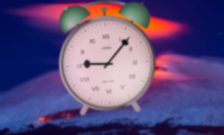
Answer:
9:07
